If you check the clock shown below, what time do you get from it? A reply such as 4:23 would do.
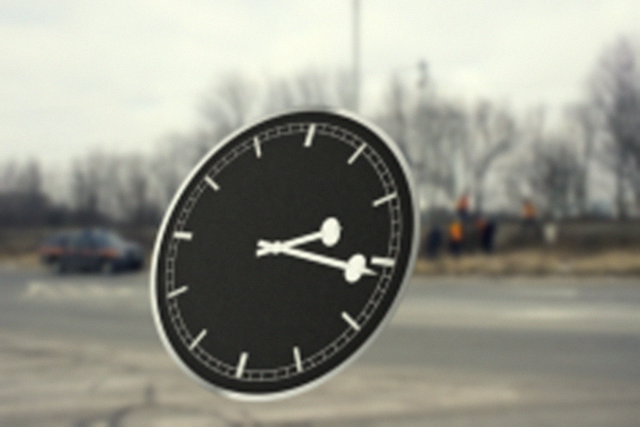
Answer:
2:16
